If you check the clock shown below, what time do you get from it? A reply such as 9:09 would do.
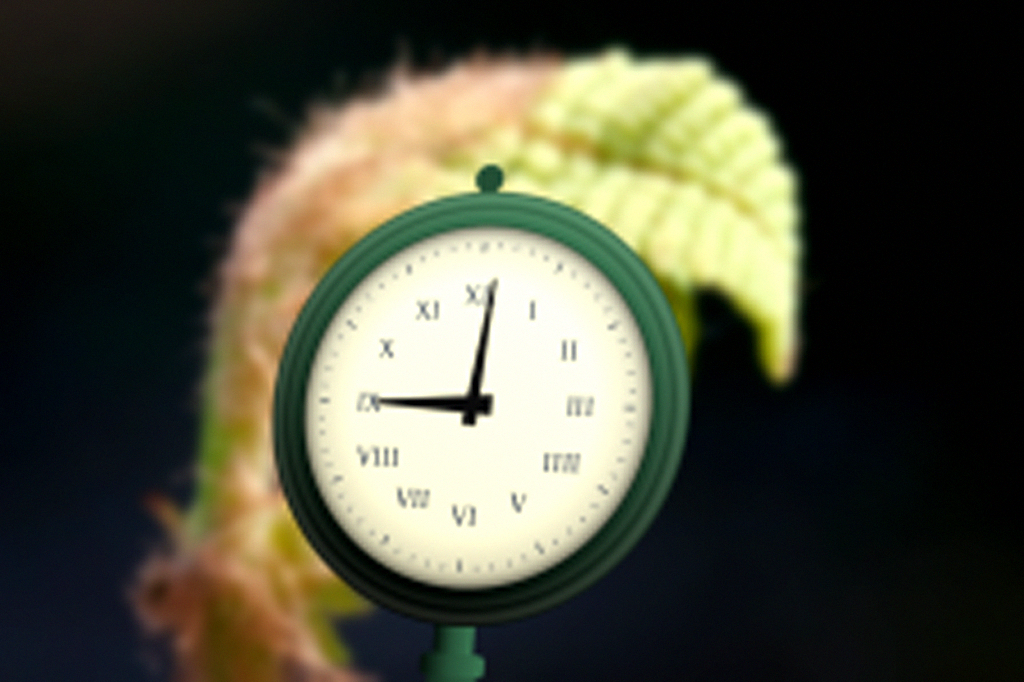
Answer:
9:01
